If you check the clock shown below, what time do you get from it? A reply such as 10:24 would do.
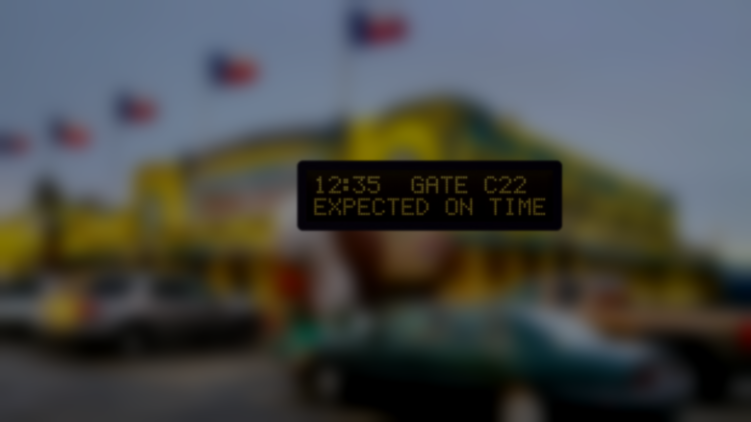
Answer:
12:35
